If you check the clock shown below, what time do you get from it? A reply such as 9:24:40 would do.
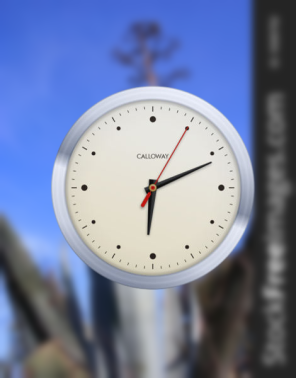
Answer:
6:11:05
